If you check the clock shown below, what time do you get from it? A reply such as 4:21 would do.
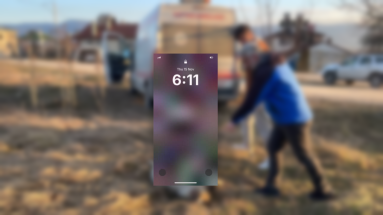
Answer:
6:11
